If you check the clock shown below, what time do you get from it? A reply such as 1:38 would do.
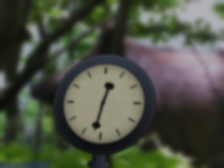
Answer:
12:32
